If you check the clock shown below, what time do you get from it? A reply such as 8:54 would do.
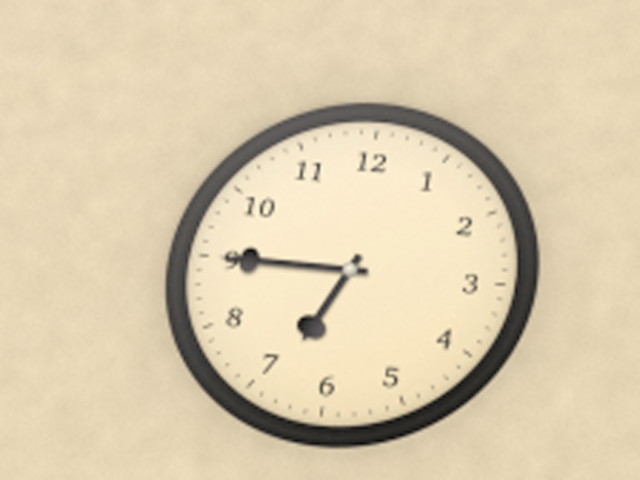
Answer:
6:45
